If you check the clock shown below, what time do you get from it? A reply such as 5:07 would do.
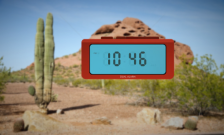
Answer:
10:46
